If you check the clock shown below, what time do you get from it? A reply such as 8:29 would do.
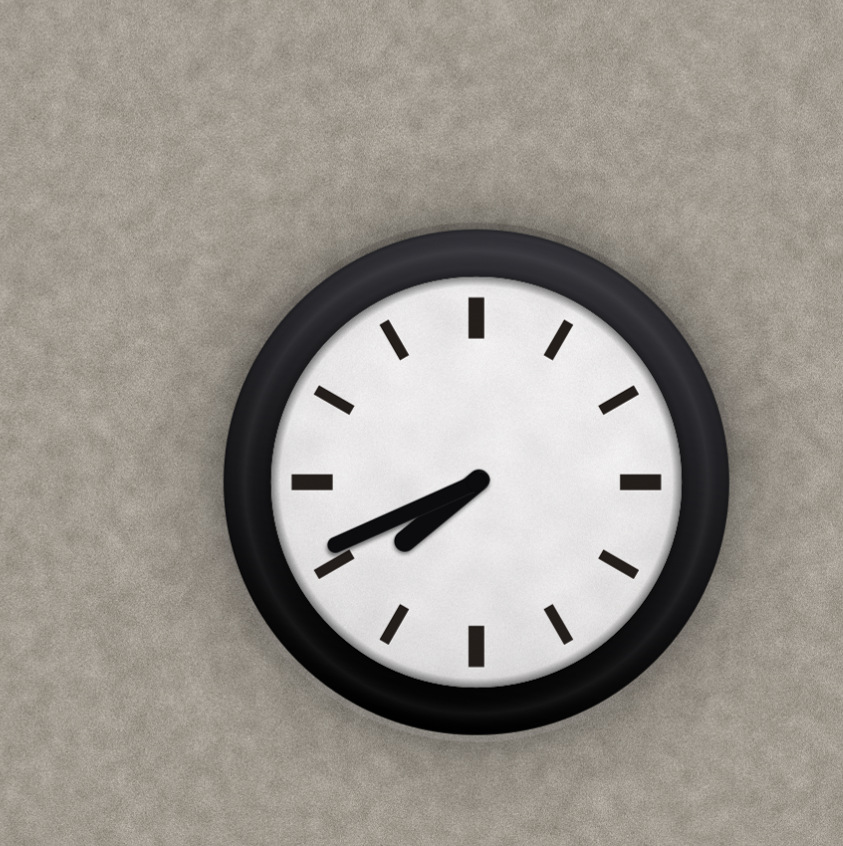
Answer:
7:41
